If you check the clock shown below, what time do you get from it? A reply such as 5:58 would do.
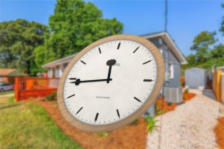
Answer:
11:44
